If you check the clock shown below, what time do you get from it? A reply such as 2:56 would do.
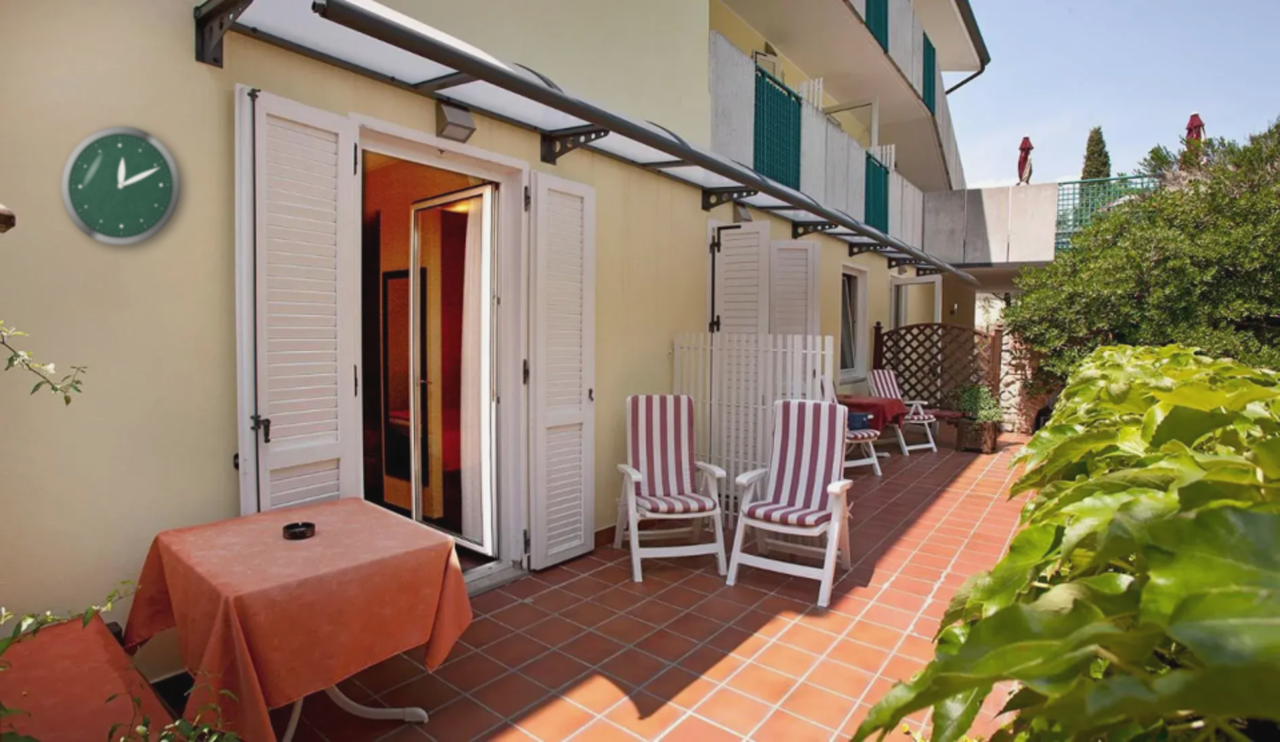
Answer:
12:11
